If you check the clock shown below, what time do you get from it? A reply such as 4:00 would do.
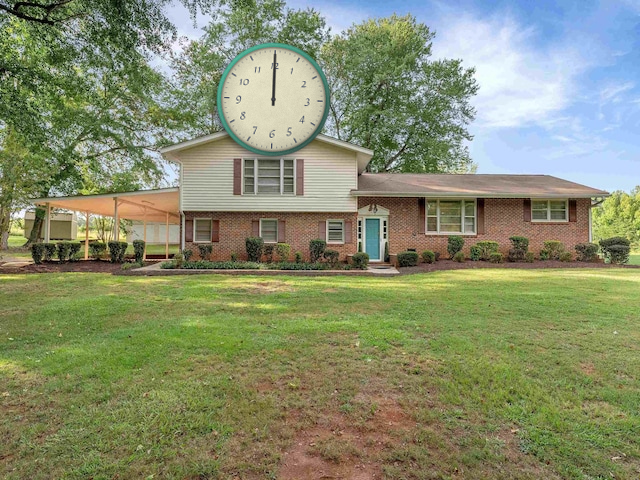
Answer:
12:00
